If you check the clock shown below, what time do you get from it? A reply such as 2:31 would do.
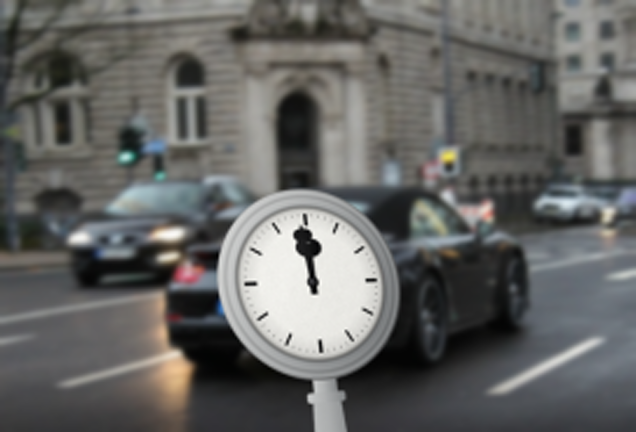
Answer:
11:59
